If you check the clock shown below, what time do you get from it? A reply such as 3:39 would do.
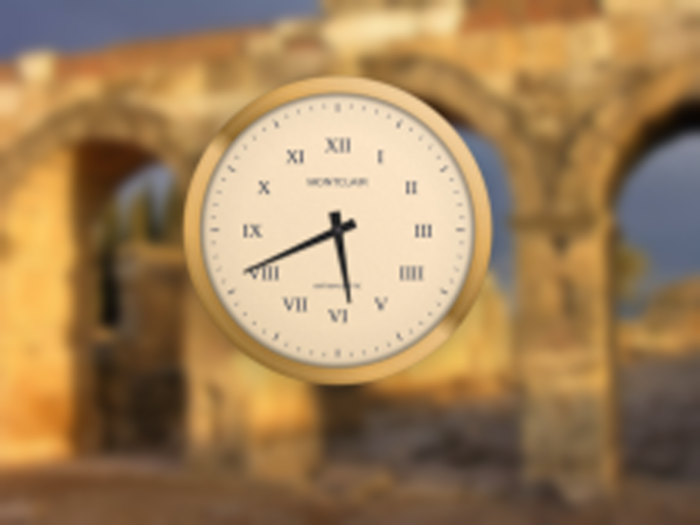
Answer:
5:41
